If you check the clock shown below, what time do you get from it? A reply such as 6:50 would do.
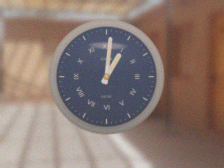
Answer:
1:01
